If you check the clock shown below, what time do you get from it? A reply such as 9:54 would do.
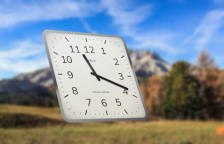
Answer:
11:19
